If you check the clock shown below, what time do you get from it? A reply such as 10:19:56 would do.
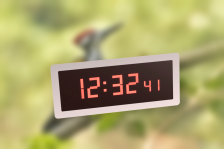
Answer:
12:32:41
